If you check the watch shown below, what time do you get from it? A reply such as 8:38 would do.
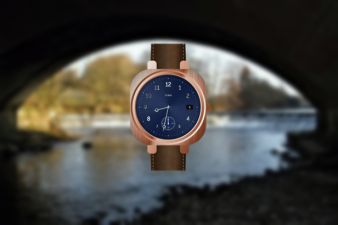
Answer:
8:32
